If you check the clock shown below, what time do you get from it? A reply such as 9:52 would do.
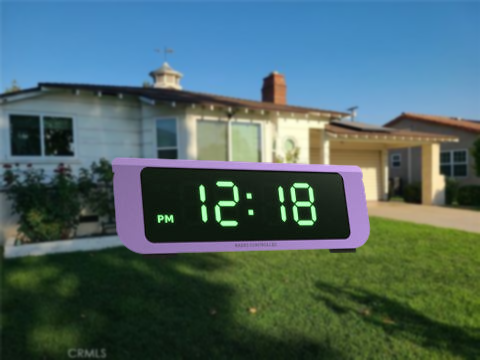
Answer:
12:18
